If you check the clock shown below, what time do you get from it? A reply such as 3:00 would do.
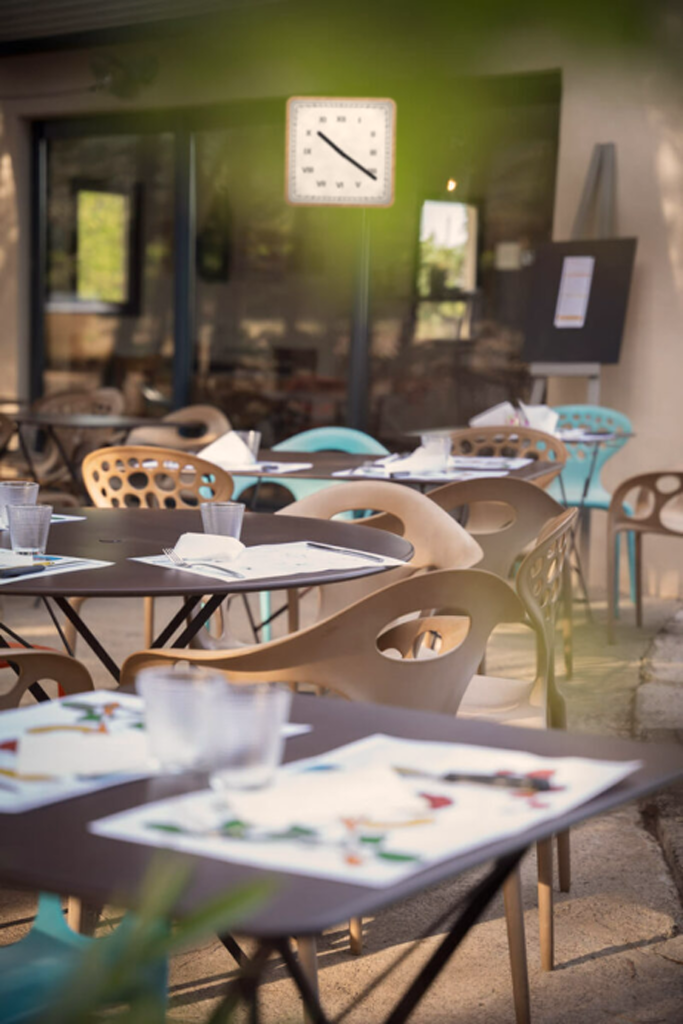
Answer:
10:21
